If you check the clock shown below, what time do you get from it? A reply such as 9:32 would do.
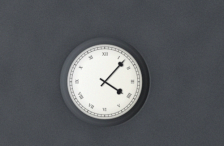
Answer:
4:07
